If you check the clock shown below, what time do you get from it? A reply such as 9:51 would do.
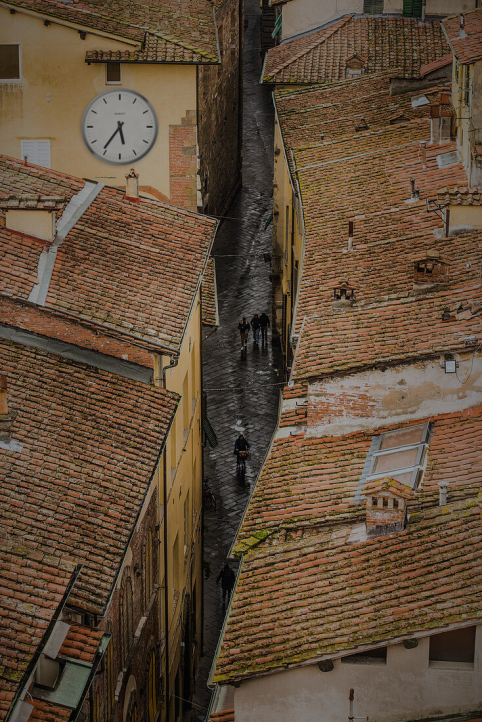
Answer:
5:36
